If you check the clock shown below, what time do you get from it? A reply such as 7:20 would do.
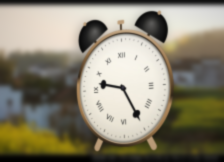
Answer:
9:25
